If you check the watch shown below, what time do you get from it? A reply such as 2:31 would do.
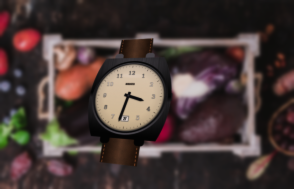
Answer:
3:32
